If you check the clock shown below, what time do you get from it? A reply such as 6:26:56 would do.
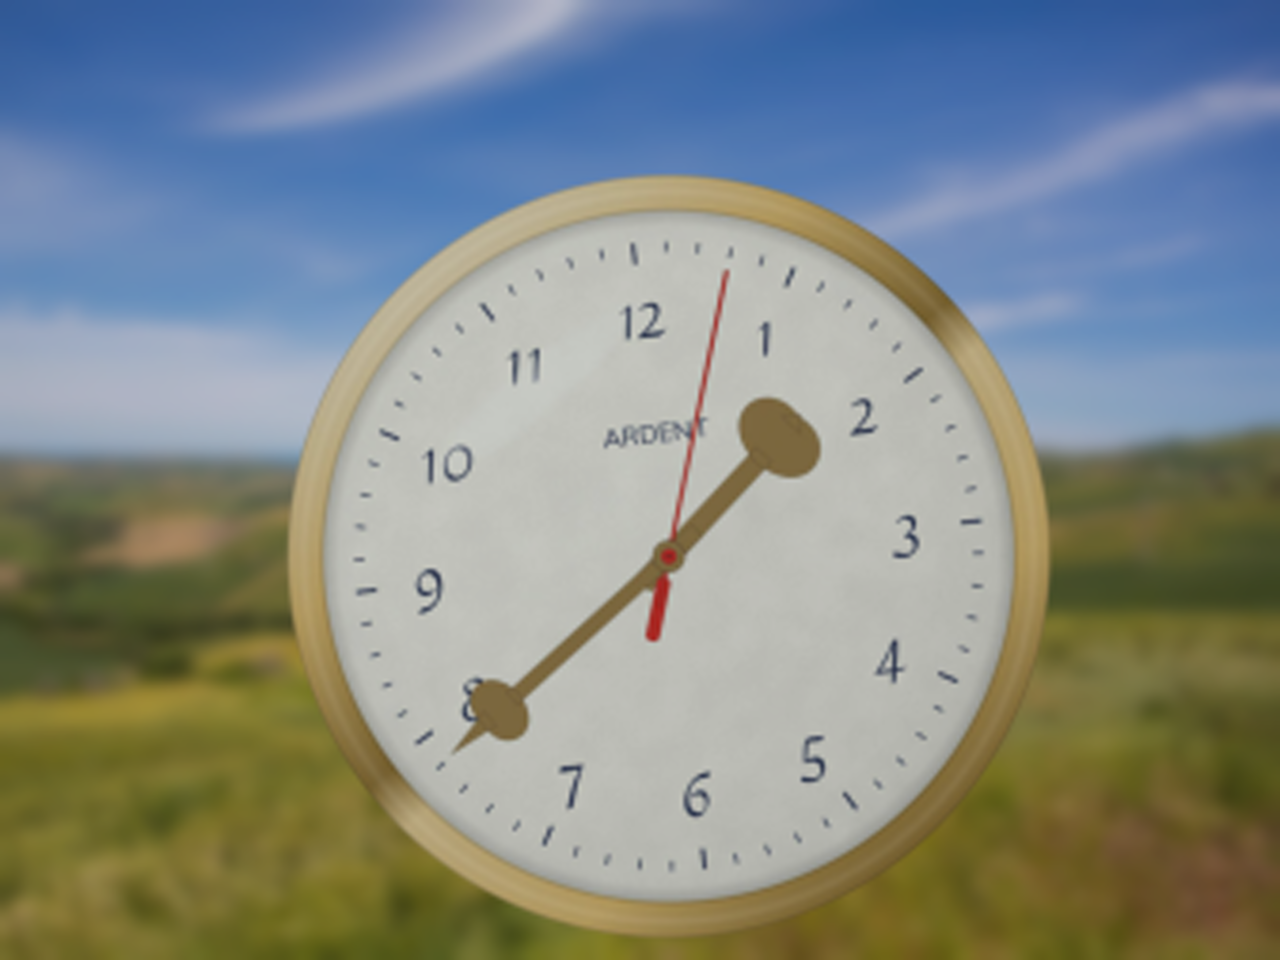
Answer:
1:39:03
